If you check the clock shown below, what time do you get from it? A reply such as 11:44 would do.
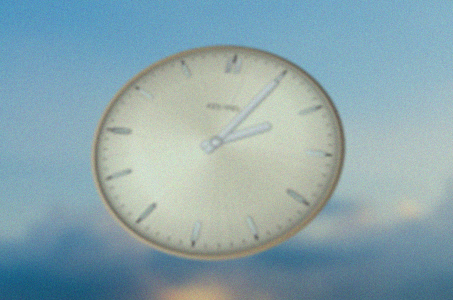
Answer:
2:05
